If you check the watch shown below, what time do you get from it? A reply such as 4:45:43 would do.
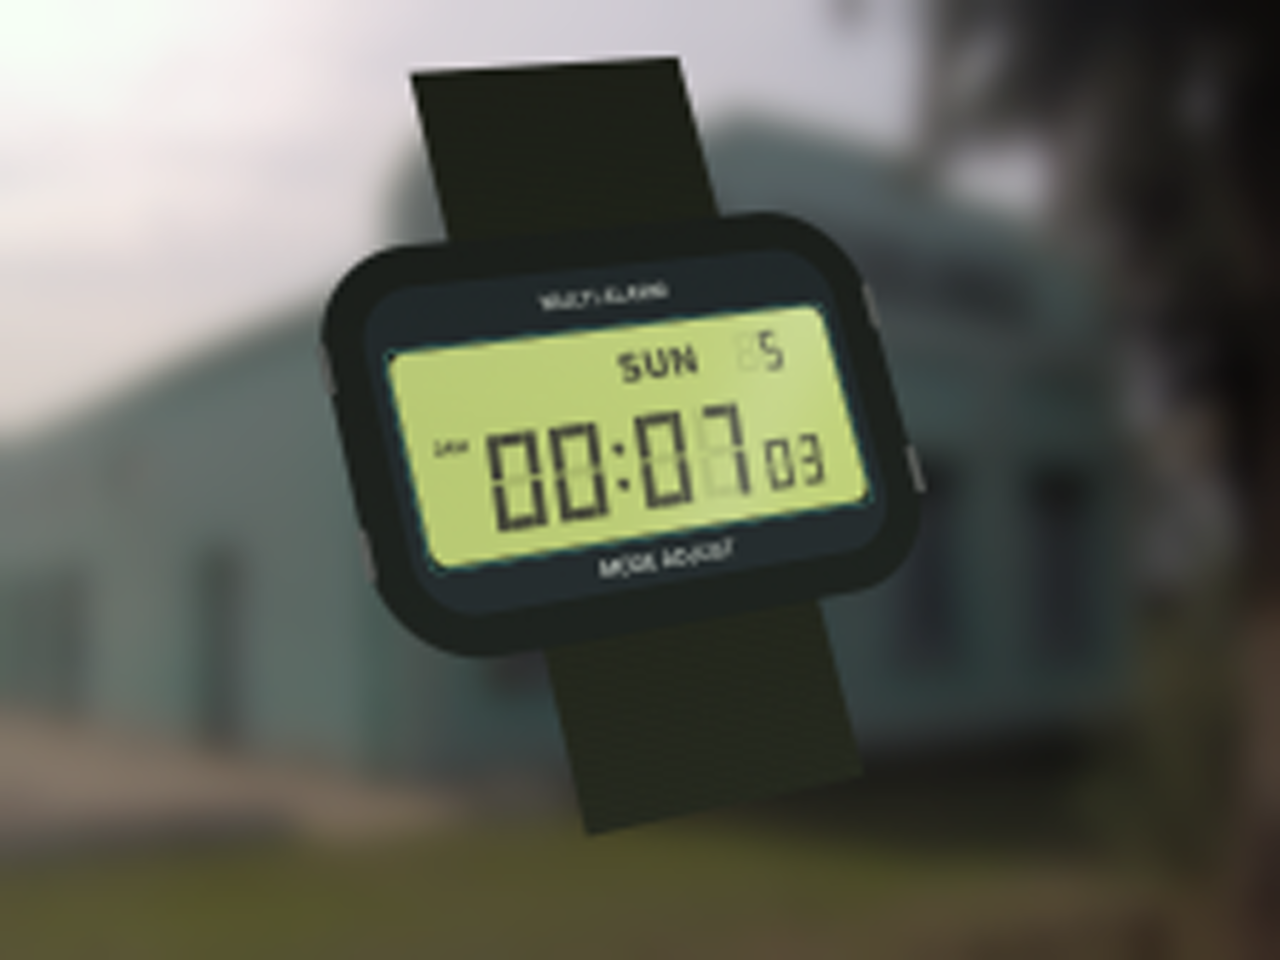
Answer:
0:07:03
